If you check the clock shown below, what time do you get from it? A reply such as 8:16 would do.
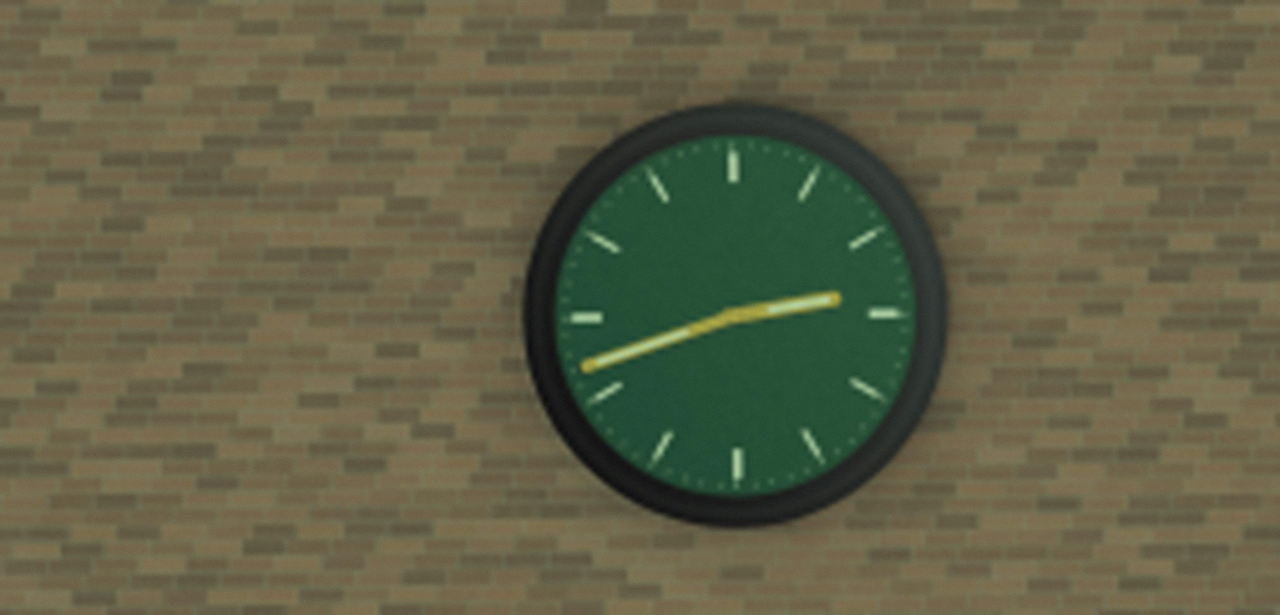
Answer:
2:42
